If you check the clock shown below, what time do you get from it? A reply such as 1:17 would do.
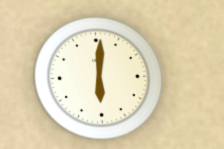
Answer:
6:01
